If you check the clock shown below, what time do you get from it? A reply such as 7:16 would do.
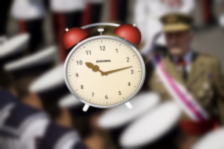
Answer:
10:13
